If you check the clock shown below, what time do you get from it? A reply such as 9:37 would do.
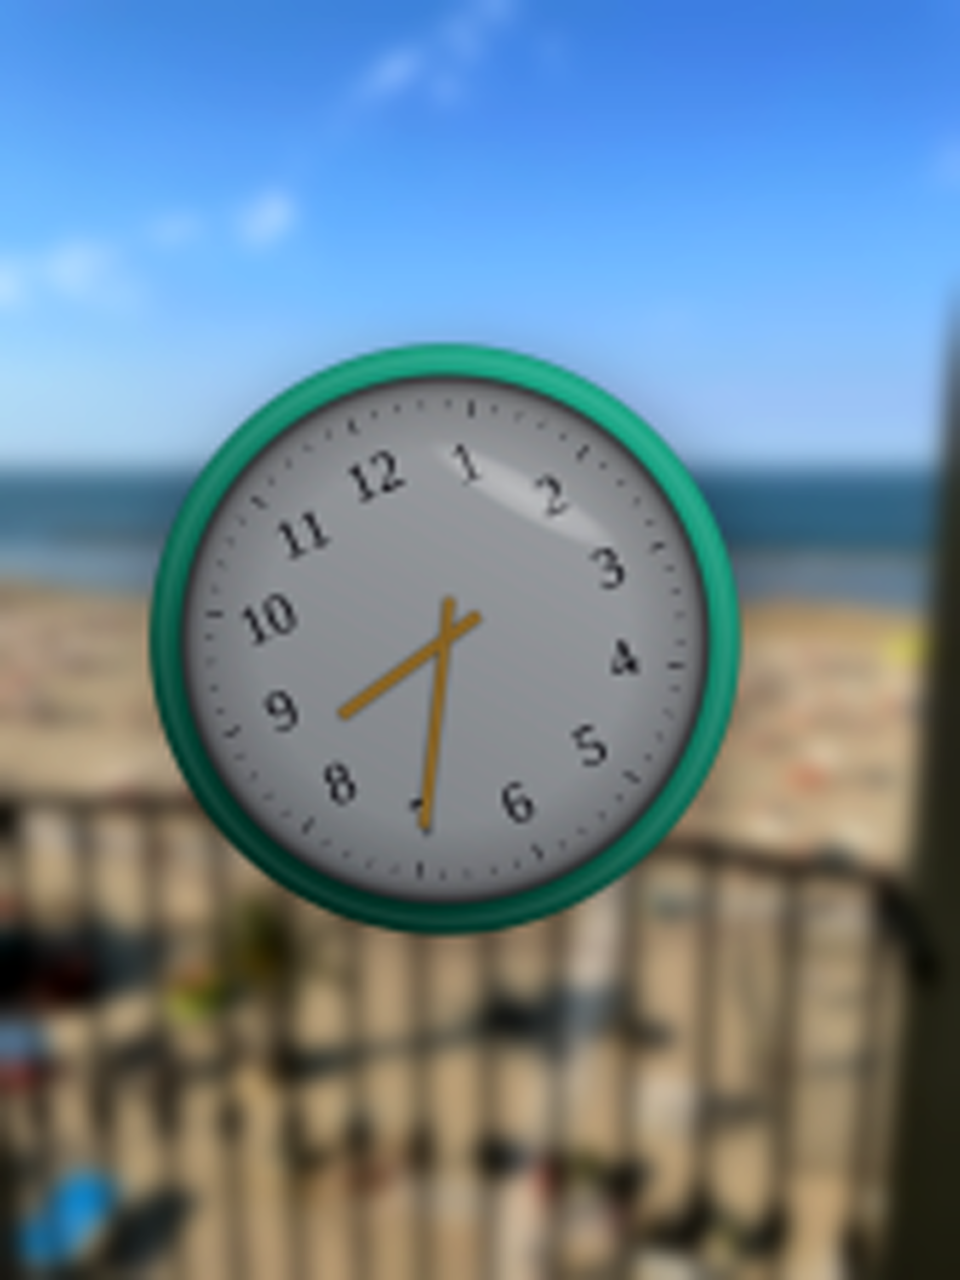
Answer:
8:35
